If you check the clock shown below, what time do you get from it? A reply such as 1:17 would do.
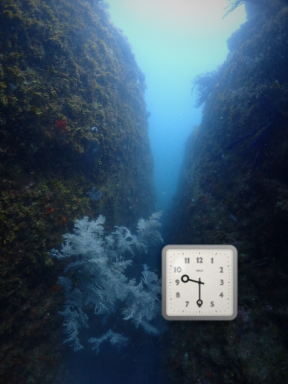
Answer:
9:30
